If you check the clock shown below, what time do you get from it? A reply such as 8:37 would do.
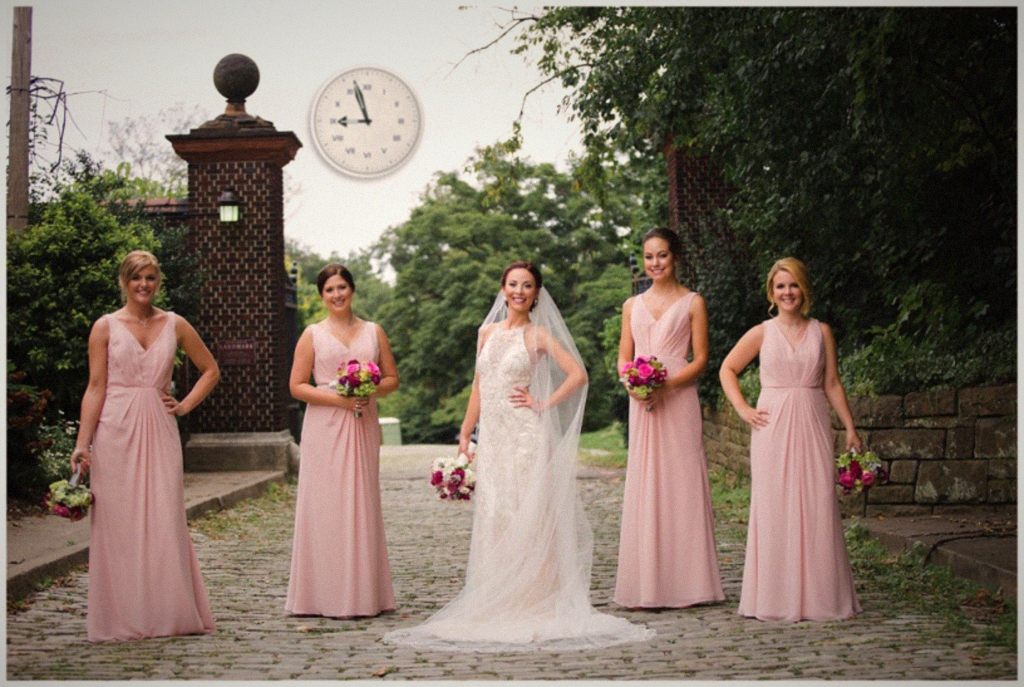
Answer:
8:57
